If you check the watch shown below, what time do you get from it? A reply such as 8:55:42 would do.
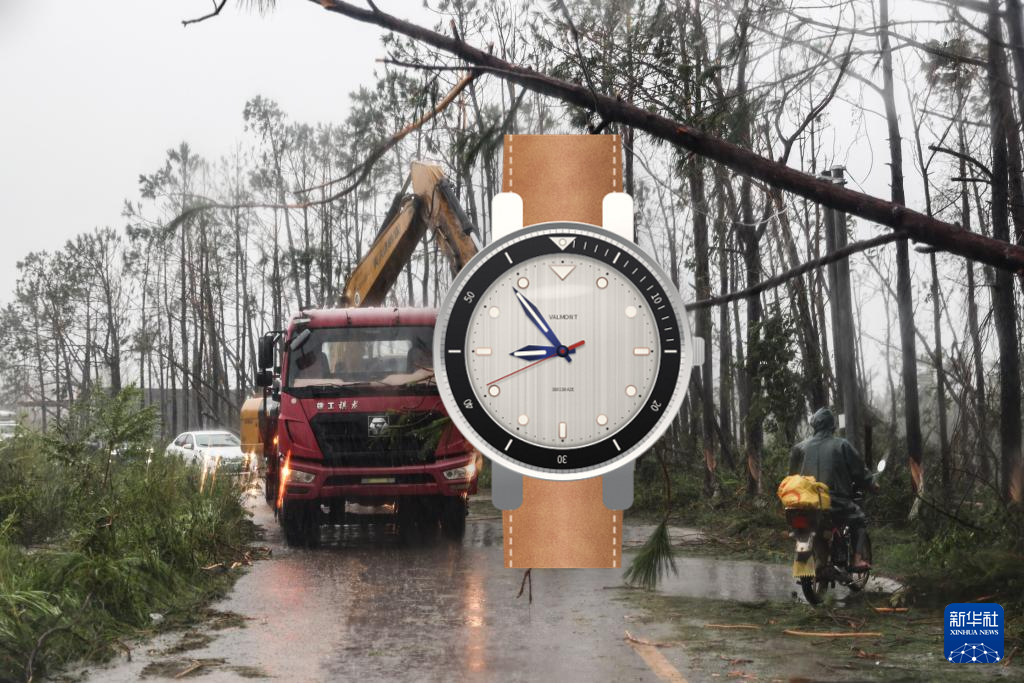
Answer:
8:53:41
